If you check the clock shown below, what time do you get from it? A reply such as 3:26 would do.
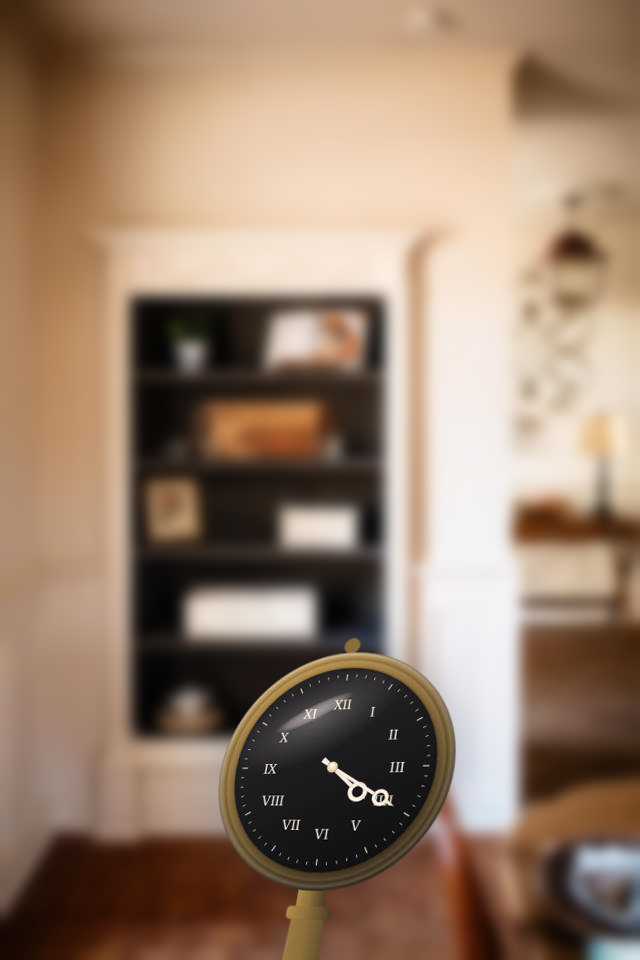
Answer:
4:20
